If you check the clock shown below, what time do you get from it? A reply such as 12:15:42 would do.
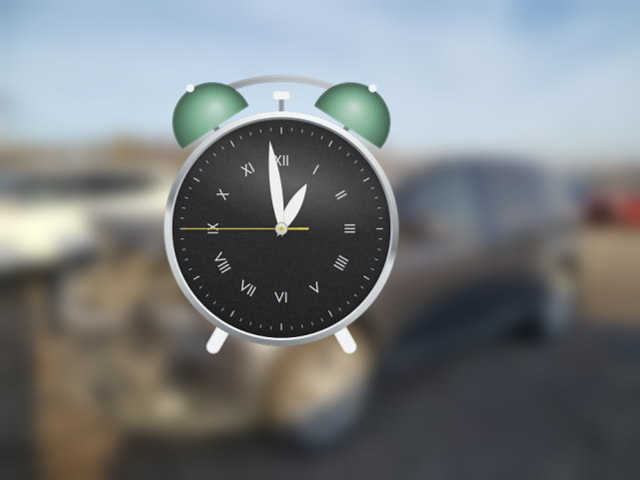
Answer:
12:58:45
